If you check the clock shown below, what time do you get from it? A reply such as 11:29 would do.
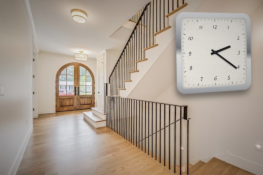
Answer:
2:21
